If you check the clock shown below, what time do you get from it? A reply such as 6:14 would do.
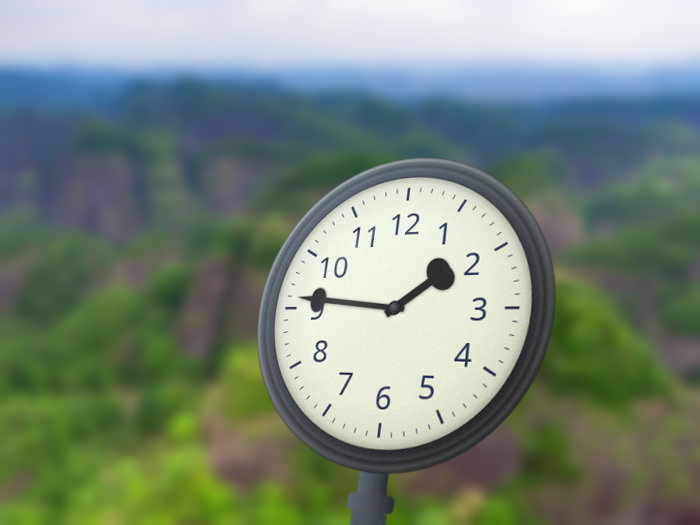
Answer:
1:46
